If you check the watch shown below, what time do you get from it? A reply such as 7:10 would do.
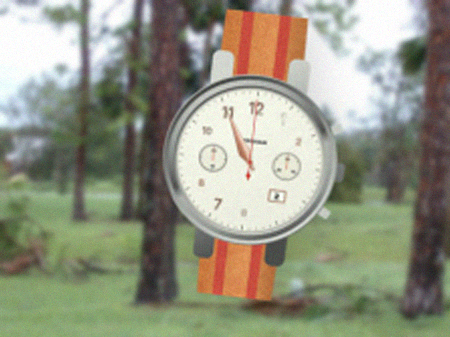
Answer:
10:55
